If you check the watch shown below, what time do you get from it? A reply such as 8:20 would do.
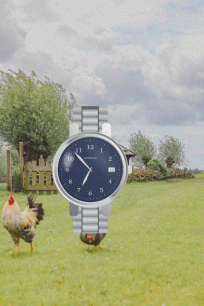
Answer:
6:53
